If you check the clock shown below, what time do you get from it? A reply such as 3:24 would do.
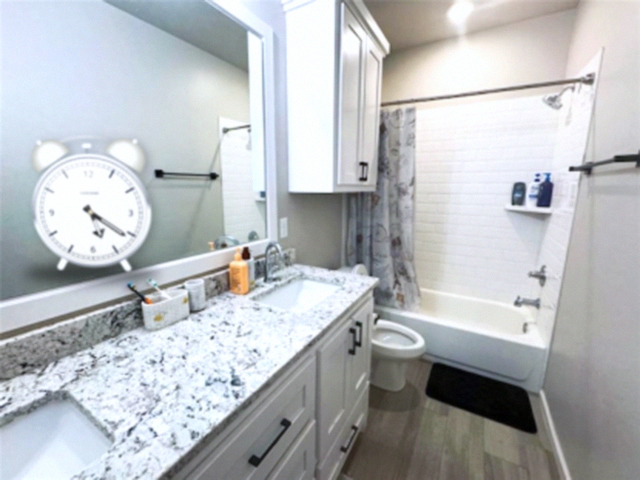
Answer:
5:21
